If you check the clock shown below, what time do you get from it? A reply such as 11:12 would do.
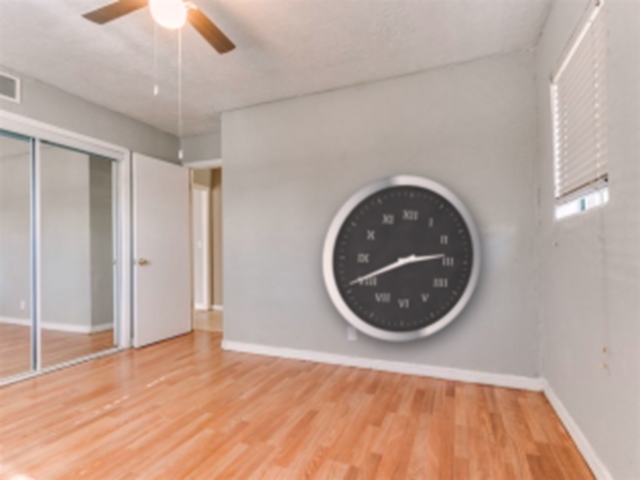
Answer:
2:41
